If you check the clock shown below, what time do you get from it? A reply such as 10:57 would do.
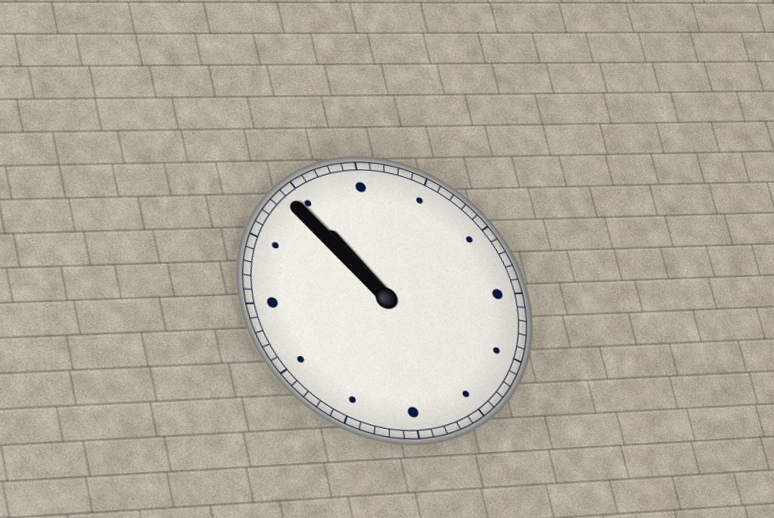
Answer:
10:54
